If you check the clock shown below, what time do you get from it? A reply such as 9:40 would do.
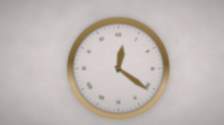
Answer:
12:21
